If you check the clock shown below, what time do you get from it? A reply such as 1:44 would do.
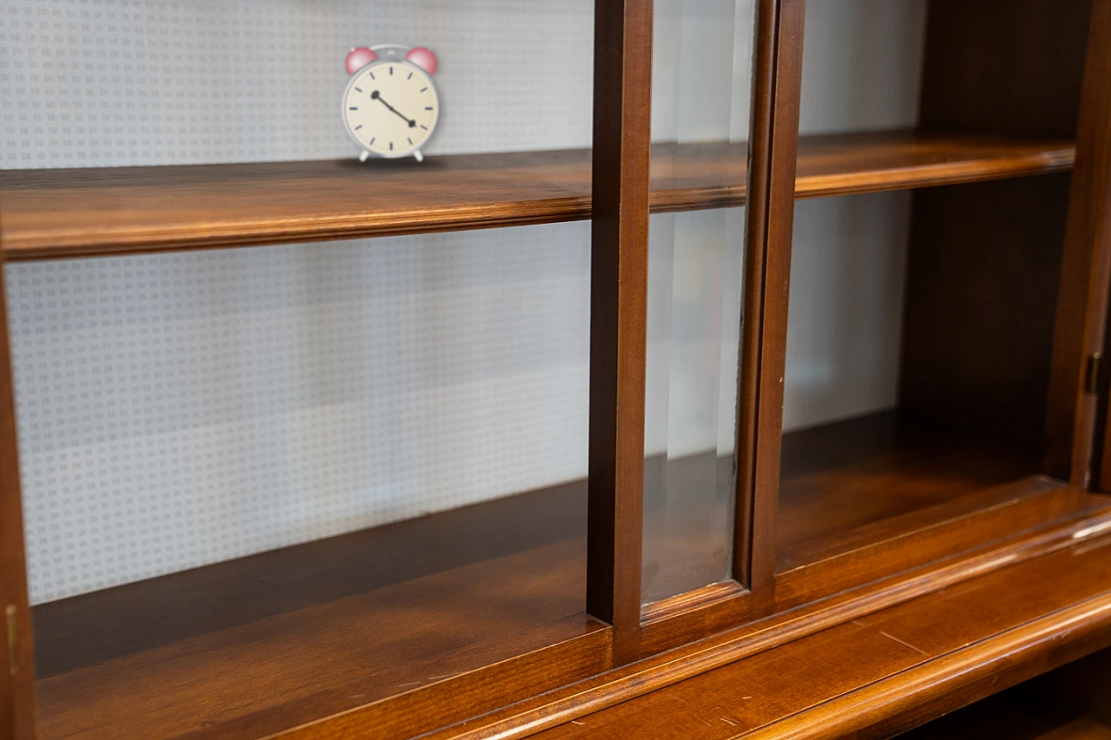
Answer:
10:21
